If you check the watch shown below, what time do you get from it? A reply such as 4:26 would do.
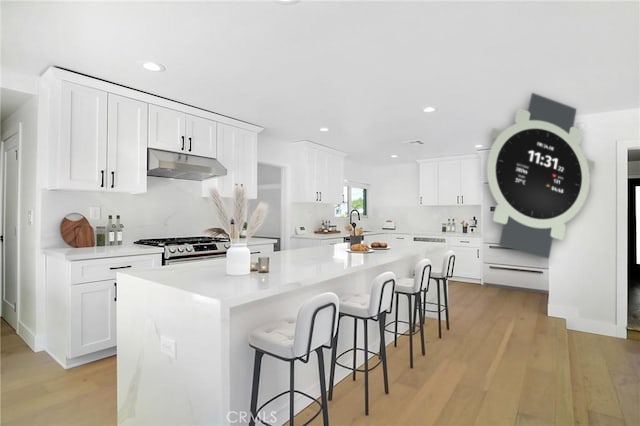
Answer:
11:31
